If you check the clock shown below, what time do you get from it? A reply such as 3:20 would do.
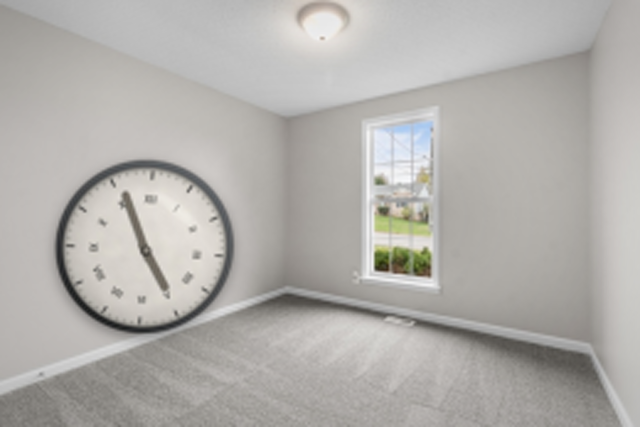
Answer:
4:56
